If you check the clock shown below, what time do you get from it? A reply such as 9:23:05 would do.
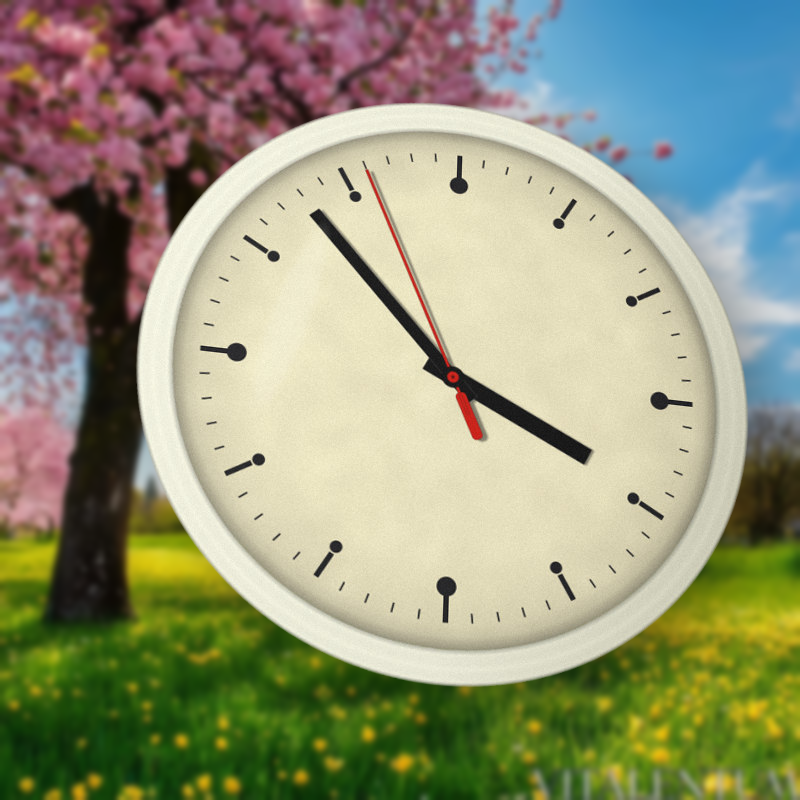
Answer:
3:52:56
